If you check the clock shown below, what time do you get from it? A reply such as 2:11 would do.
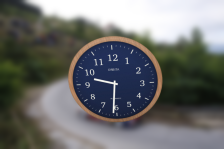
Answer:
9:31
